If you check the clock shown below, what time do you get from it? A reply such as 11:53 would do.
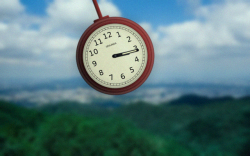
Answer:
3:16
